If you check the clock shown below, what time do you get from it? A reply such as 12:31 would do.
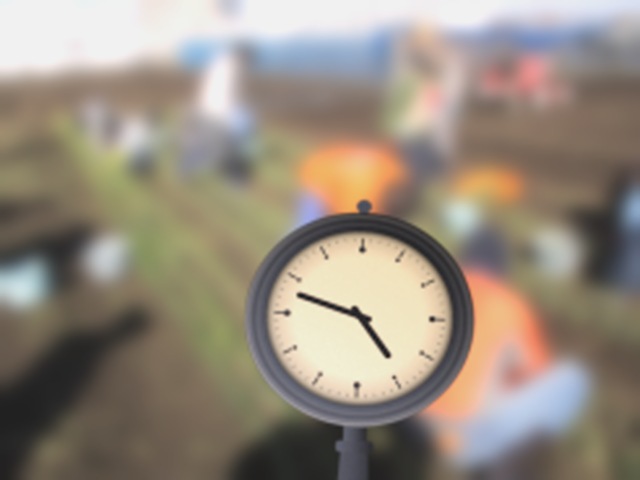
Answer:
4:48
